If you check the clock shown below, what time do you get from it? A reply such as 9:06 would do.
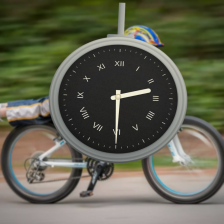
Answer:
2:30
